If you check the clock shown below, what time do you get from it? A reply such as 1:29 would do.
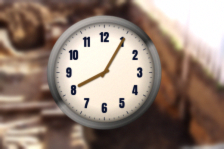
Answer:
8:05
